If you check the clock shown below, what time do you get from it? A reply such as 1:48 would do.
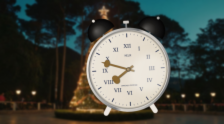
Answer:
7:48
